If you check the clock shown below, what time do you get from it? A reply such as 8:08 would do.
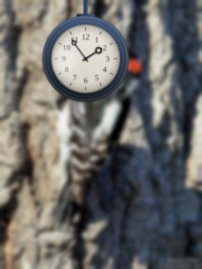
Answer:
1:54
